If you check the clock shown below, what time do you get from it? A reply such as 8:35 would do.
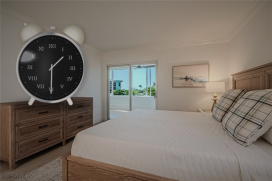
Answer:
1:30
